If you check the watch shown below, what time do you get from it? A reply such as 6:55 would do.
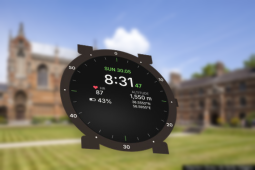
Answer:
8:31
